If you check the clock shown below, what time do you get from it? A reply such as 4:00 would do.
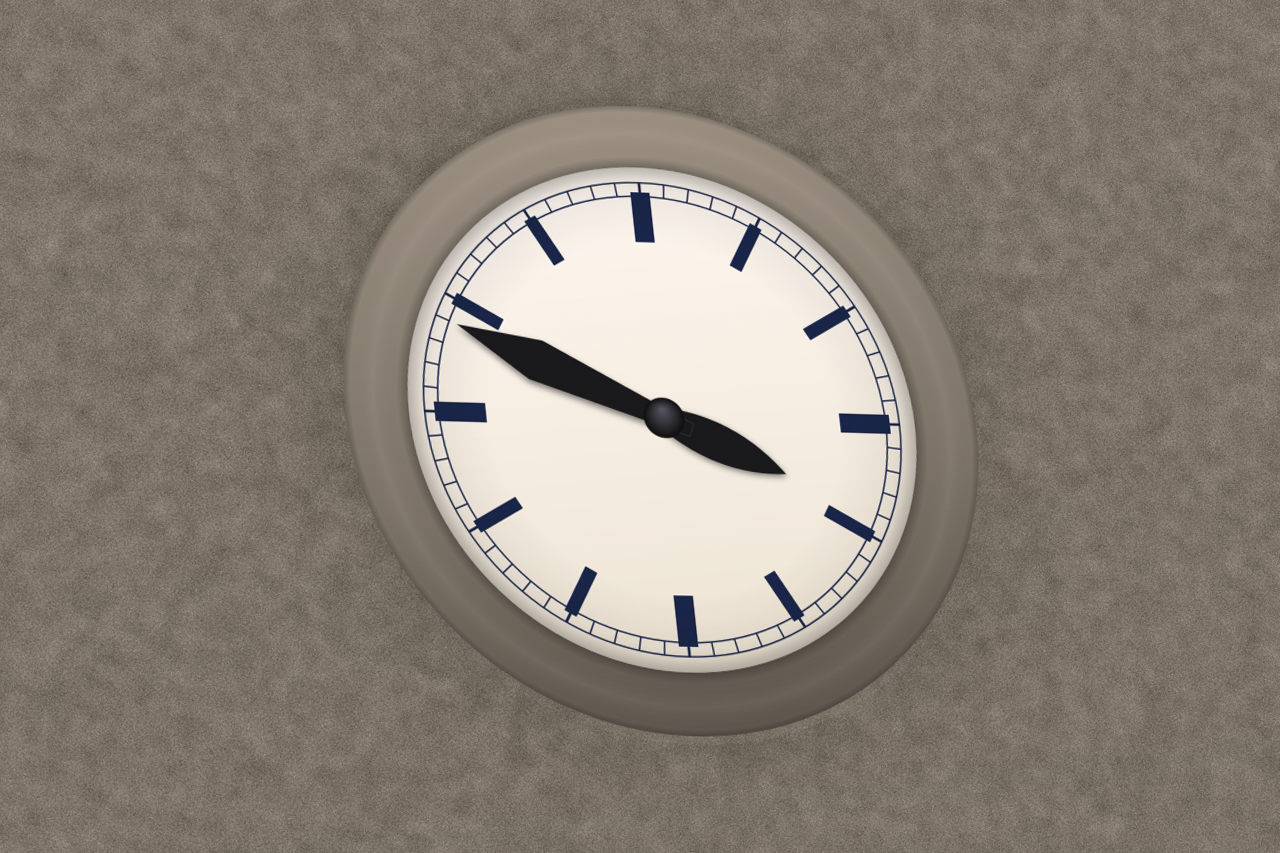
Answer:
3:49
